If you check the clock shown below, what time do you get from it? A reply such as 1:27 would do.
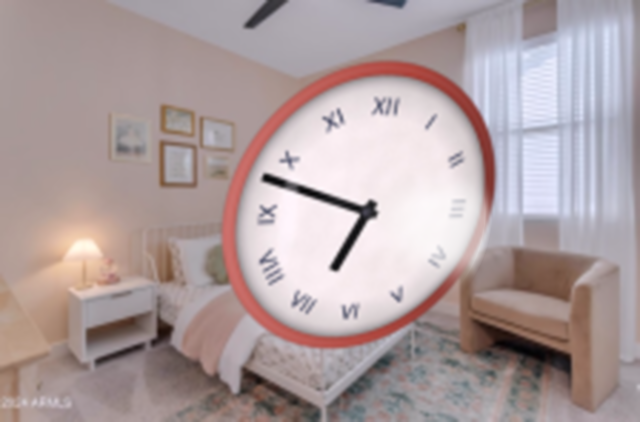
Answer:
6:48
